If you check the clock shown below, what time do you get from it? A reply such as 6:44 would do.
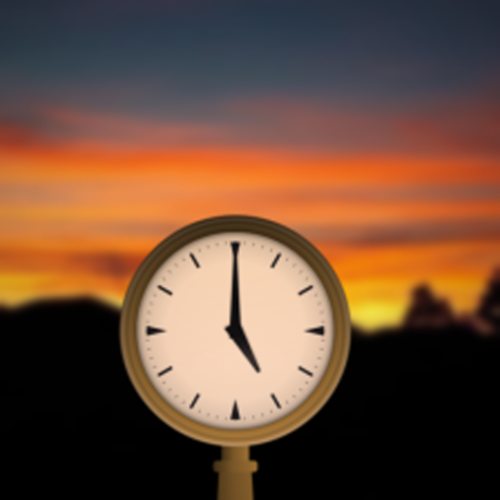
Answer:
5:00
